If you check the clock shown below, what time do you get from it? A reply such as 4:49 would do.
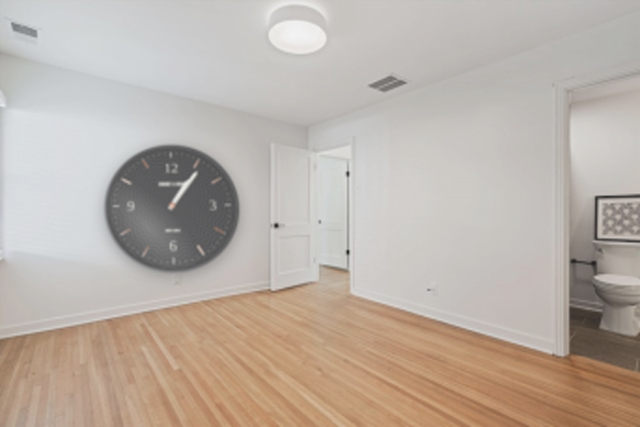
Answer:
1:06
